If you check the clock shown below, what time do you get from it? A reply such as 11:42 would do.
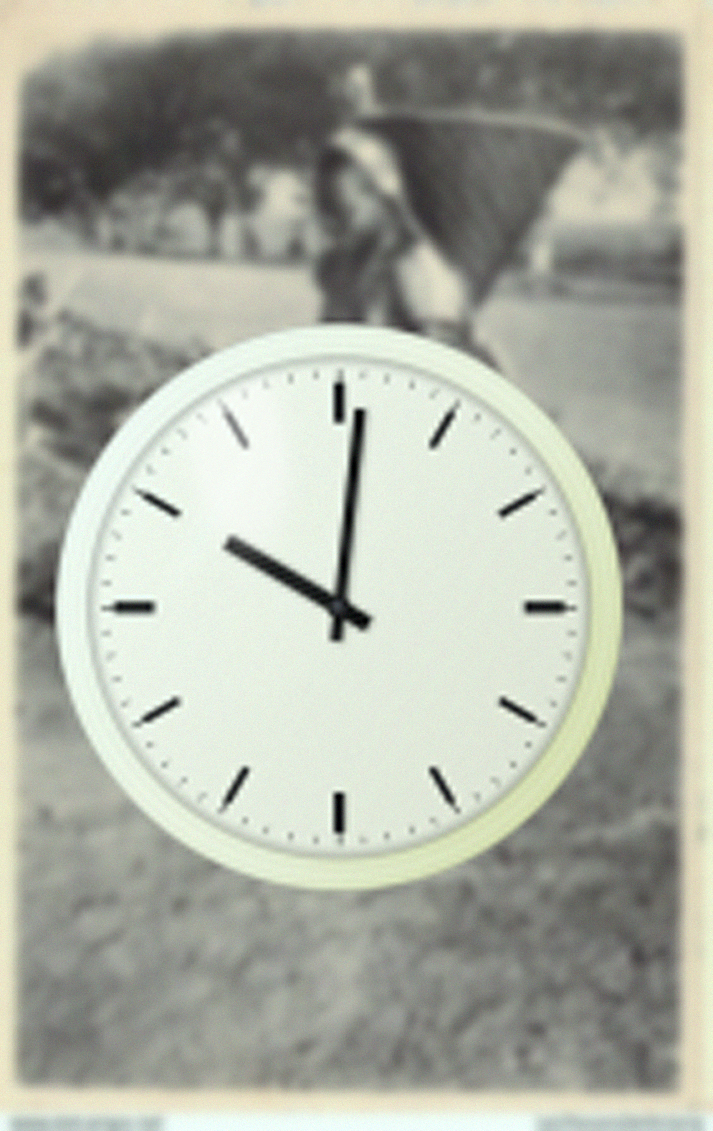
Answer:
10:01
